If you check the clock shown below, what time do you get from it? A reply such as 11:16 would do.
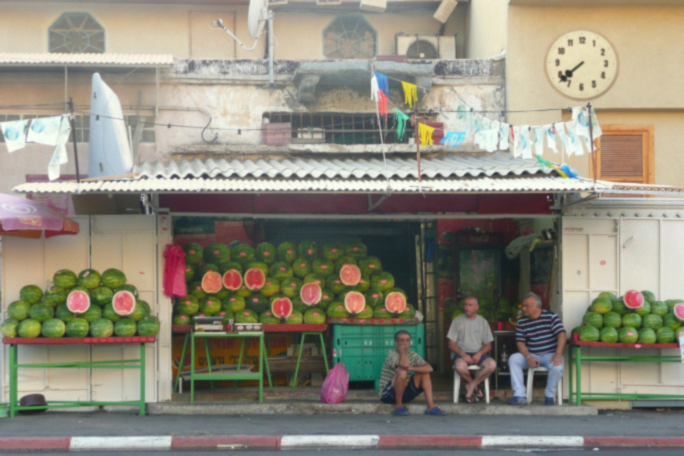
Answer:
7:38
